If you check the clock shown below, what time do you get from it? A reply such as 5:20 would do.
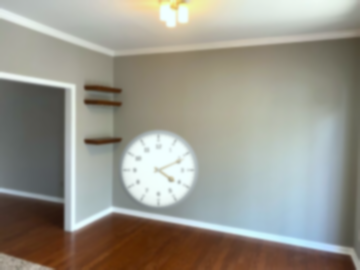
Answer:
4:11
